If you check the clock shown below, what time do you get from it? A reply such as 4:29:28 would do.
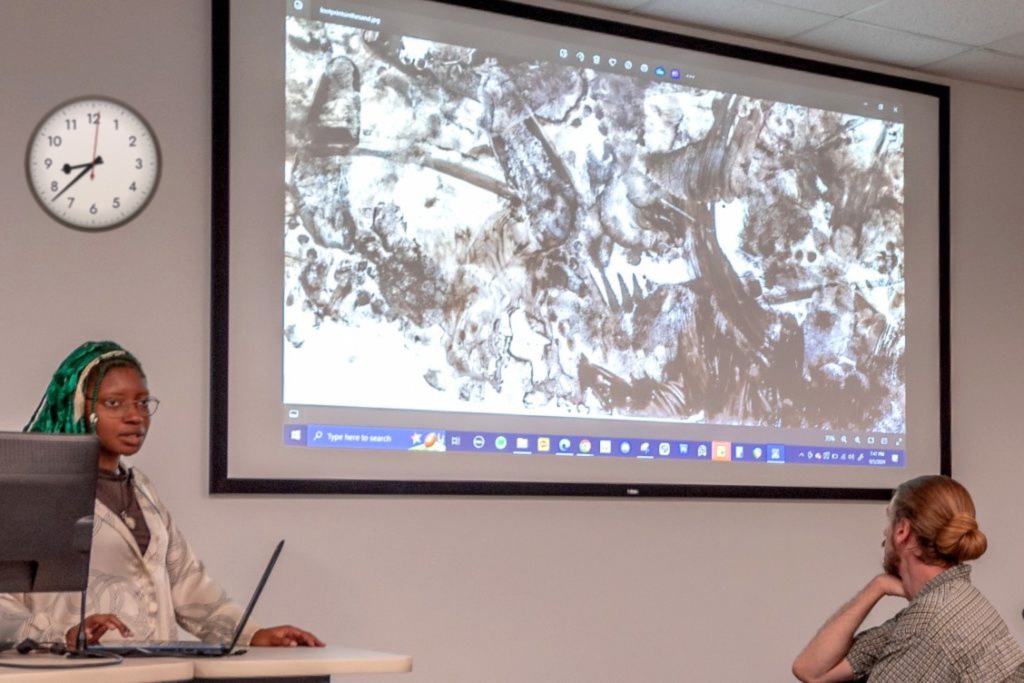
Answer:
8:38:01
